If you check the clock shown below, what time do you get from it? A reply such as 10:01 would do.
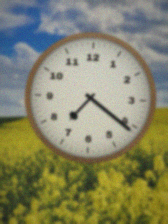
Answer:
7:21
